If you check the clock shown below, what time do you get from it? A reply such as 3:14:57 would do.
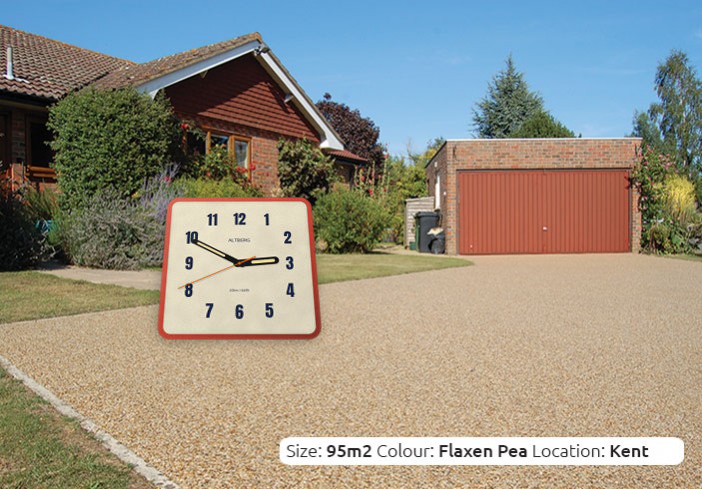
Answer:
2:49:41
